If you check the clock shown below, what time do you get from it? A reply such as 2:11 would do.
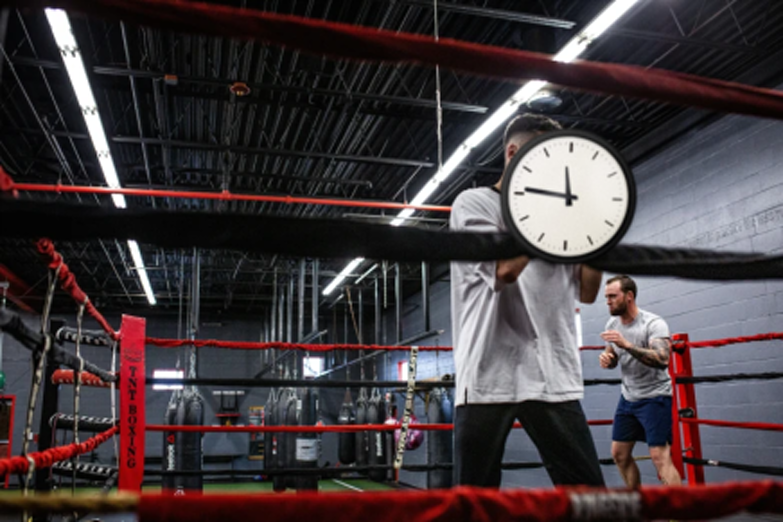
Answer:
11:46
